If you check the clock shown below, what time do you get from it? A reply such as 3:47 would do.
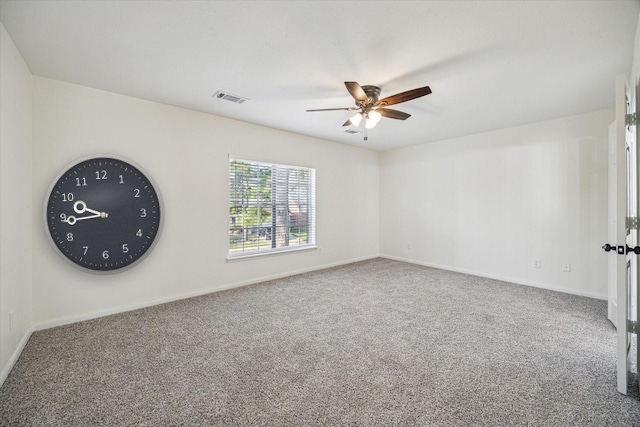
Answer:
9:44
